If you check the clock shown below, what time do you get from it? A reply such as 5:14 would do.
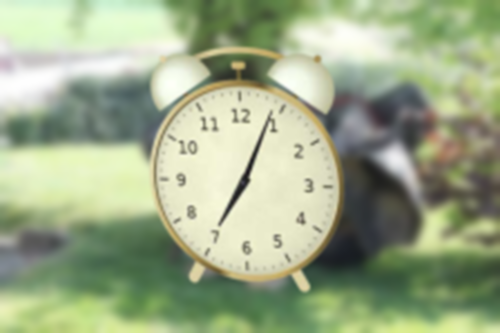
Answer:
7:04
